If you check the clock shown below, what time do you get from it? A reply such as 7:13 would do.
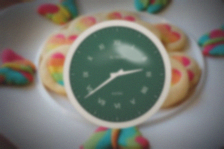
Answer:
2:39
